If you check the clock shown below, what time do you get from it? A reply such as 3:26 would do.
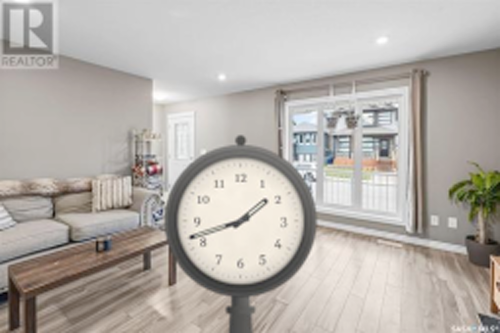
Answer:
1:42
